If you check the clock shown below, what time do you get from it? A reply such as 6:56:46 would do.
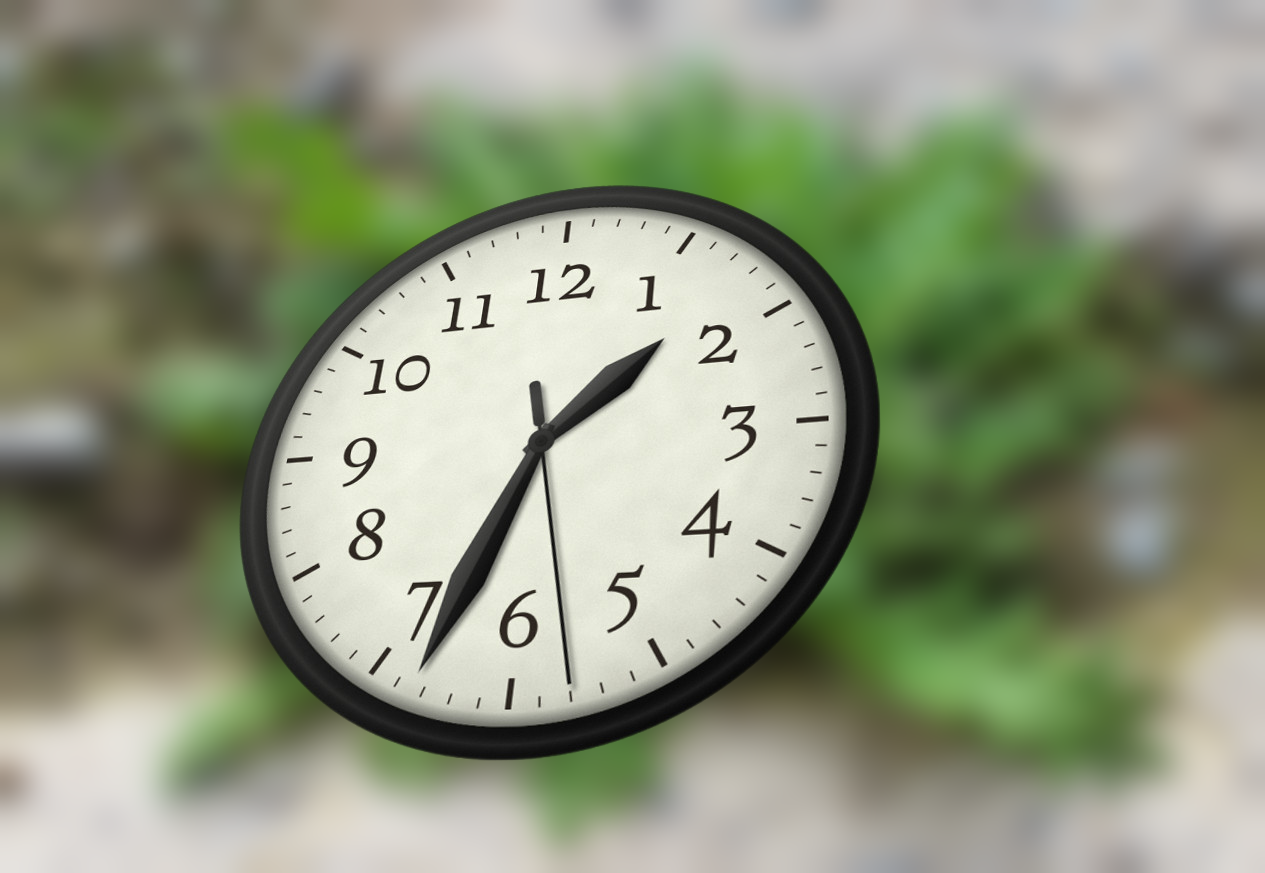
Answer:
1:33:28
